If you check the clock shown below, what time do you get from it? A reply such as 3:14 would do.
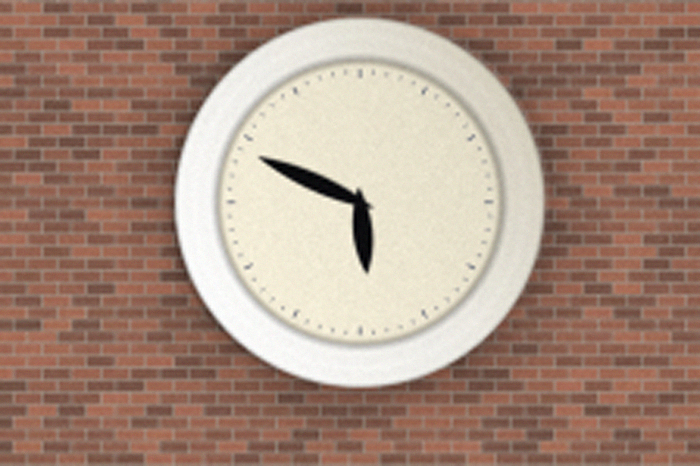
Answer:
5:49
